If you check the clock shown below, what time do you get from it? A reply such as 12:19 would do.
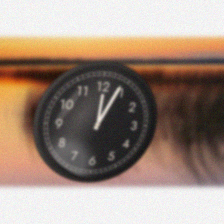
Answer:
12:04
